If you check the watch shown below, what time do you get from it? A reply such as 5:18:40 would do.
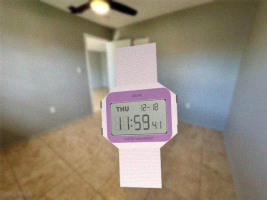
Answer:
11:59:41
